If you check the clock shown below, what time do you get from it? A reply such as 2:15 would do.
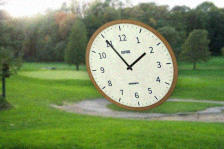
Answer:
1:55
